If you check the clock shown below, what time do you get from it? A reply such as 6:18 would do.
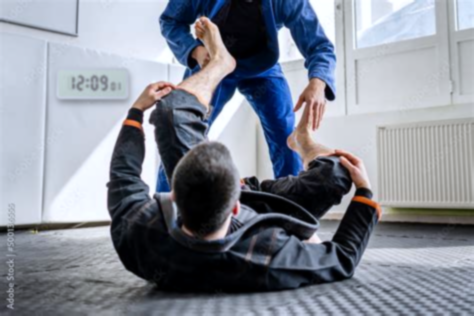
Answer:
12:09
